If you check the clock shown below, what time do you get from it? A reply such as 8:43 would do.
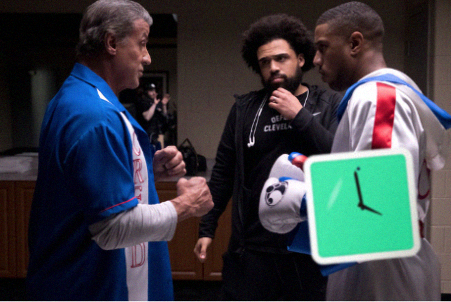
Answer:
3:59
